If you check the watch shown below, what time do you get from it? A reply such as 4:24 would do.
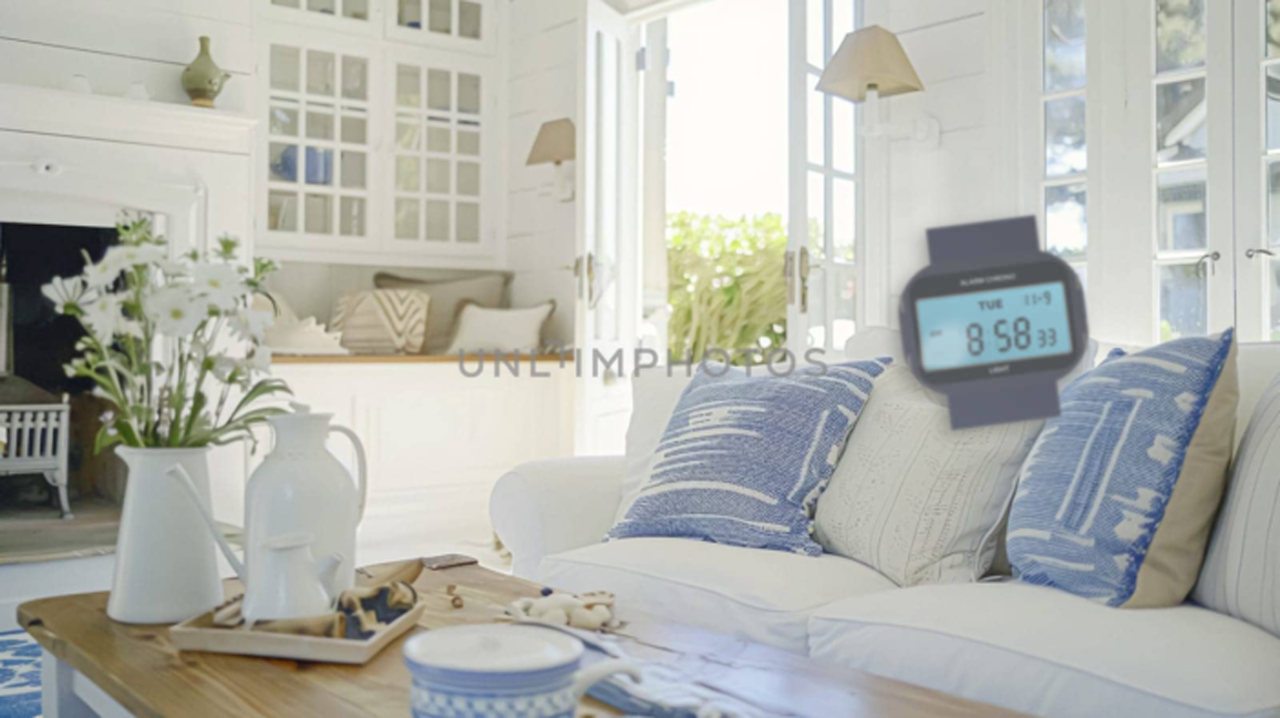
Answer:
8:58
